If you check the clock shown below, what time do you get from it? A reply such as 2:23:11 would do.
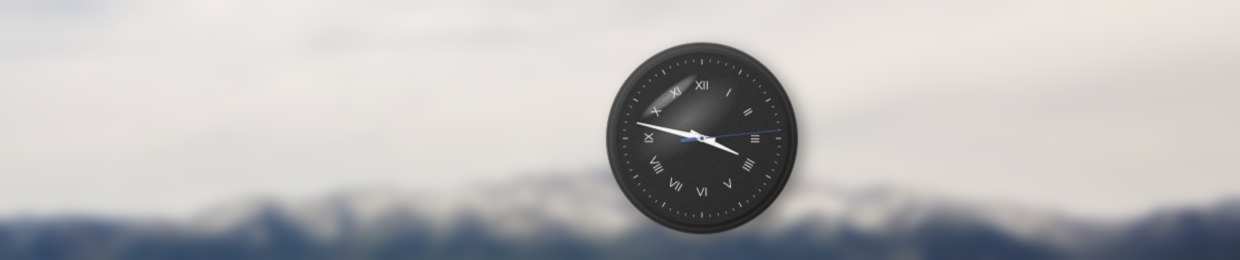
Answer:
3:47:14
